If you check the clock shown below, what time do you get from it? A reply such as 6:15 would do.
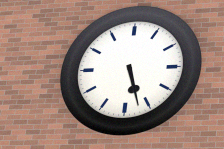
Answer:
5:27
